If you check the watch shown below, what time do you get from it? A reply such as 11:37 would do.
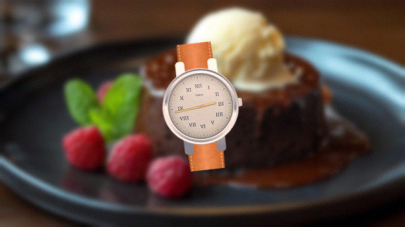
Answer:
2:44
